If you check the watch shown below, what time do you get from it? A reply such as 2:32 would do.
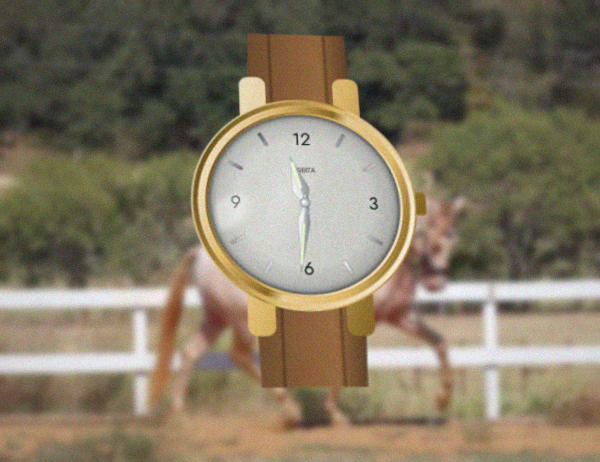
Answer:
11:31
